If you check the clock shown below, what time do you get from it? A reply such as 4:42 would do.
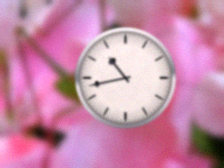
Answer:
10:43
